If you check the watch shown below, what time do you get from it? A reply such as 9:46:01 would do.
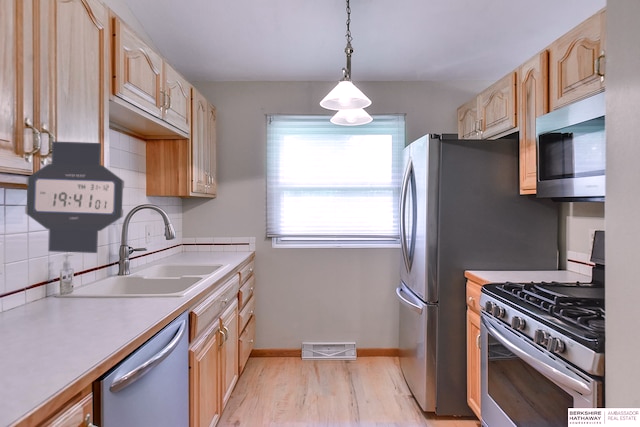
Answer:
19:41:01
